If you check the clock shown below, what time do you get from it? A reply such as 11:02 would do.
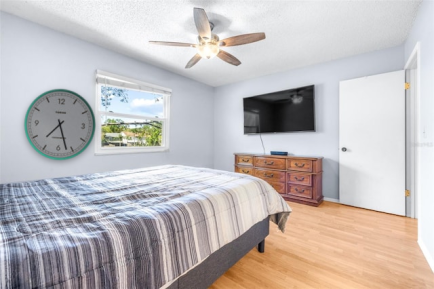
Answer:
7:27
